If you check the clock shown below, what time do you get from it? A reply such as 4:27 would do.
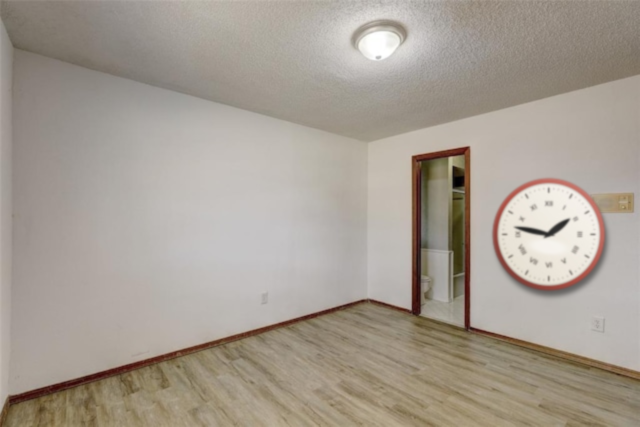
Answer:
1:47
